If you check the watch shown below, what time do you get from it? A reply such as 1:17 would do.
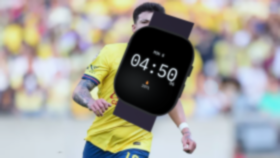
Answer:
4:50
